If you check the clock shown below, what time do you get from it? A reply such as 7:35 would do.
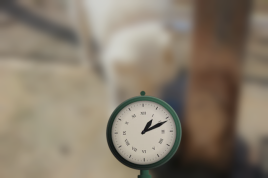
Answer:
1:11
